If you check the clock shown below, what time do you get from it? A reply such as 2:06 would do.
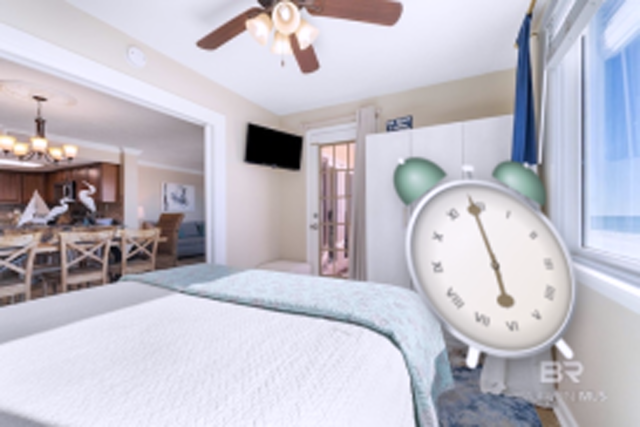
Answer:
5:59
